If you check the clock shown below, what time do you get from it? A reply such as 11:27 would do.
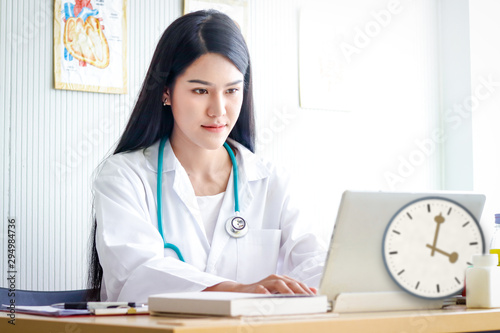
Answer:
4:03
